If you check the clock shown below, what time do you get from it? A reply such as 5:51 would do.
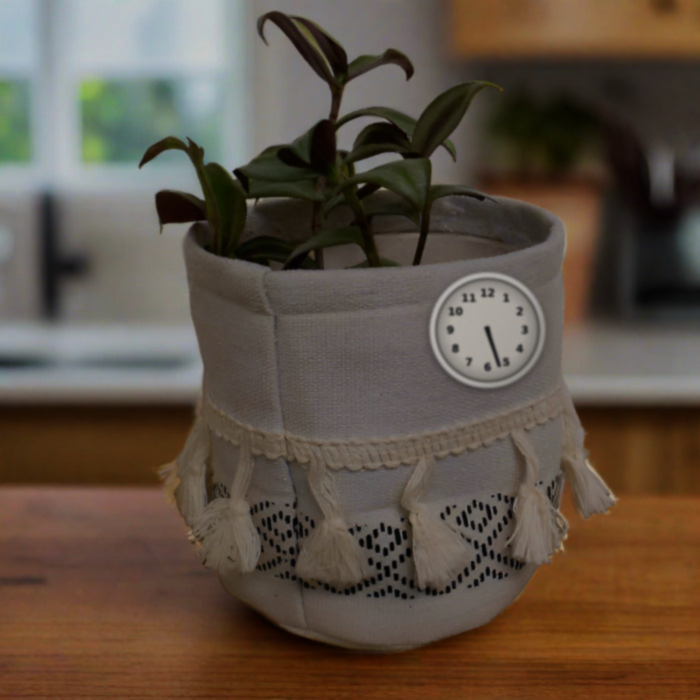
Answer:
5:27
